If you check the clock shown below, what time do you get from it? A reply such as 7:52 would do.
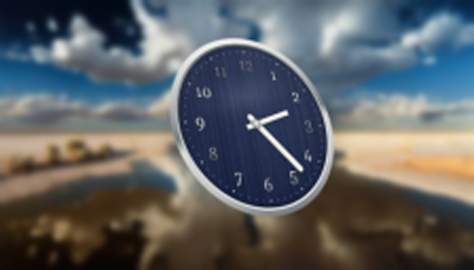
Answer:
2:23
